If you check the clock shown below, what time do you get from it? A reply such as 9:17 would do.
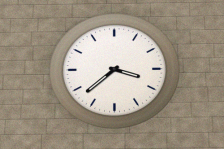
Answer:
3:38
